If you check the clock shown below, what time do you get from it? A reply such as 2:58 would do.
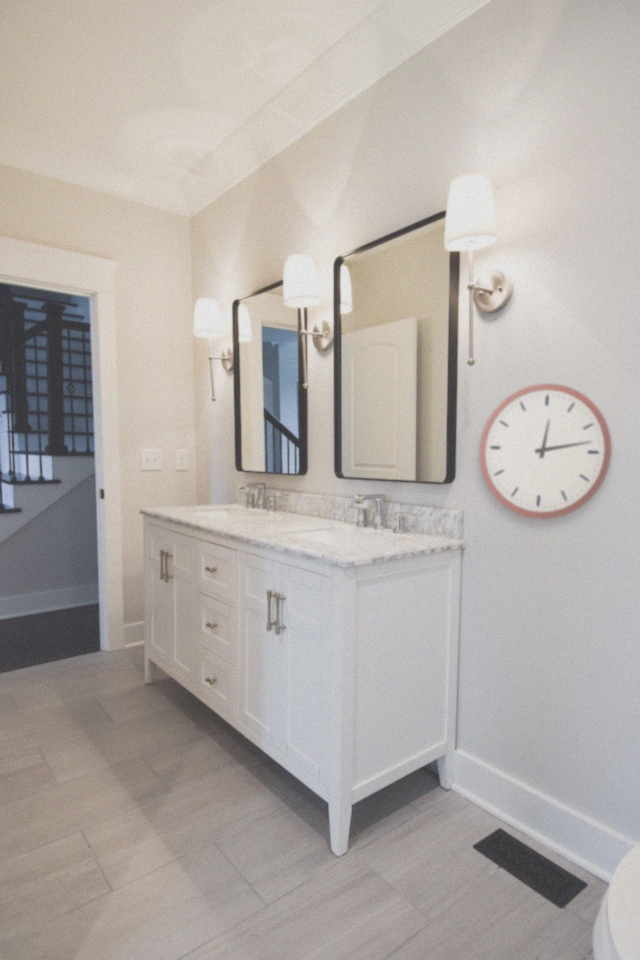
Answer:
12:13
